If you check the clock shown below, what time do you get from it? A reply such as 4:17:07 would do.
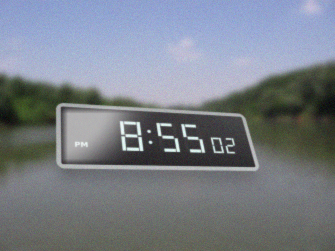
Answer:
8:55:02
